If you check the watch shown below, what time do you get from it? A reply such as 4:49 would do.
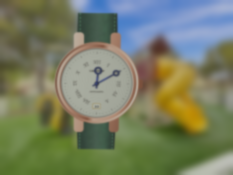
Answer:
12:10
